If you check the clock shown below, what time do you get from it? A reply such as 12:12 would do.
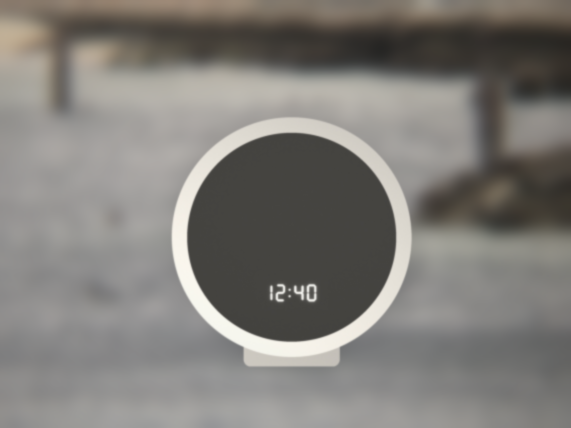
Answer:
12:40
